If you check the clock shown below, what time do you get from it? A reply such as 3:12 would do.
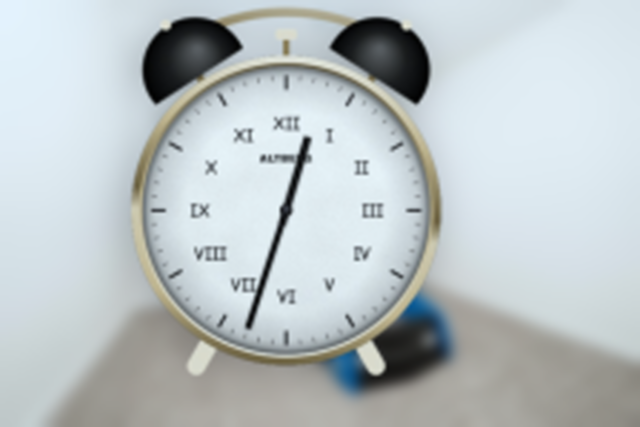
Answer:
12:33
